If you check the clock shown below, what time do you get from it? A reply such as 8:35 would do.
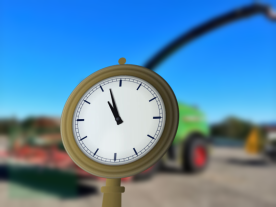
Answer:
10:57
